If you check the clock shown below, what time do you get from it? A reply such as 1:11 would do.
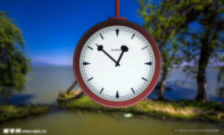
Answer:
12:52
